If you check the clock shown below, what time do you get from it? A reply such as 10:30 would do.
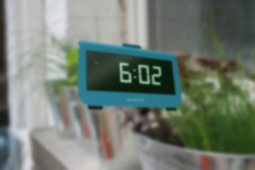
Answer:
6:02
